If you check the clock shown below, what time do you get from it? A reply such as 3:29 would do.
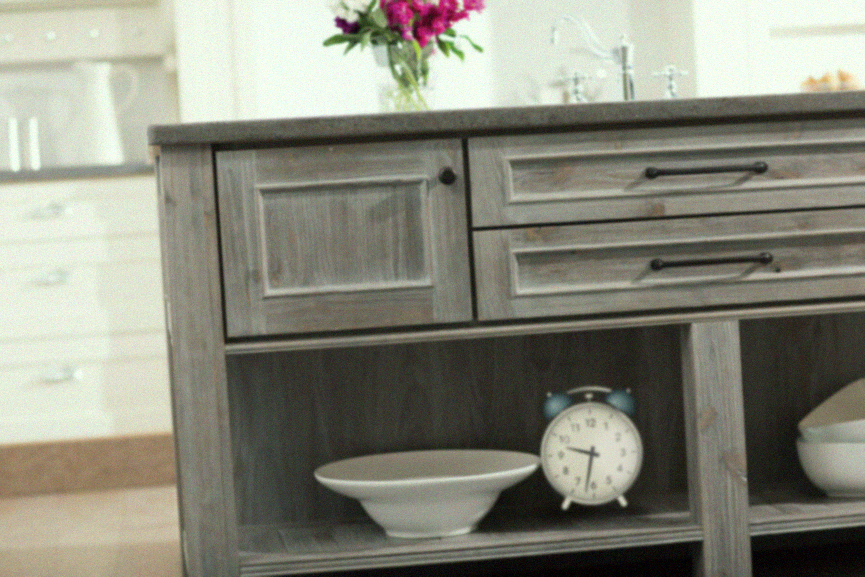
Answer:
9:32
